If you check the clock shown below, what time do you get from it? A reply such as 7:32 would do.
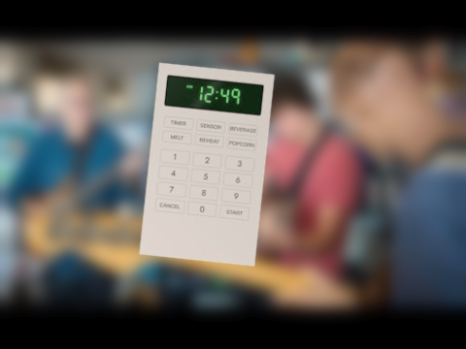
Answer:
12:49
